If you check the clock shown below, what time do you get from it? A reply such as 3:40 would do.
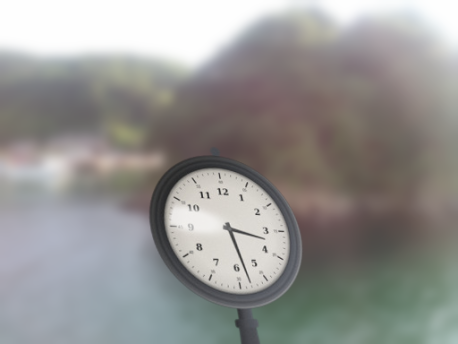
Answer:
3:28
